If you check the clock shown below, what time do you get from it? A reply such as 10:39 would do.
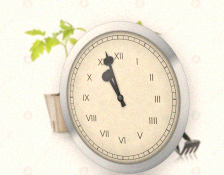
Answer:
10:57
